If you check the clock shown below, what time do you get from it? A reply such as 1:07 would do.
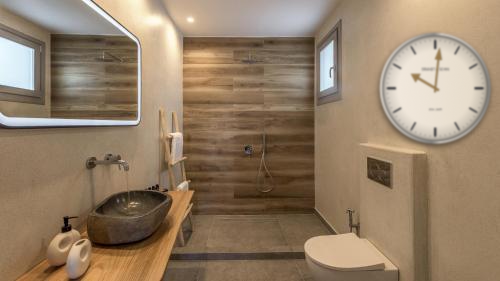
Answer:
10:01
